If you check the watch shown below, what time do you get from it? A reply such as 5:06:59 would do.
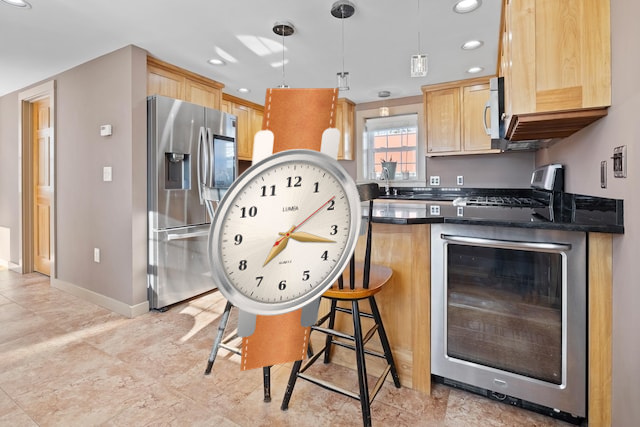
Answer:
7:17:09
